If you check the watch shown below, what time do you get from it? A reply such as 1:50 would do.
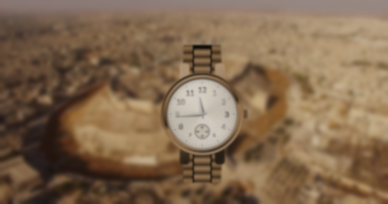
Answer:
11:44
